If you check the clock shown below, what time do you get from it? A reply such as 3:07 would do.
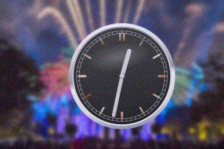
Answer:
12:32
